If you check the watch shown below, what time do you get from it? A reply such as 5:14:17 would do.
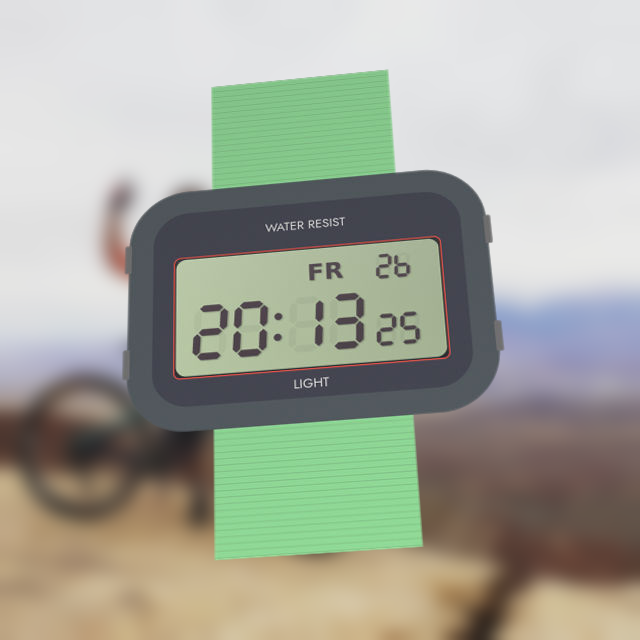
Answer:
20:13:25
